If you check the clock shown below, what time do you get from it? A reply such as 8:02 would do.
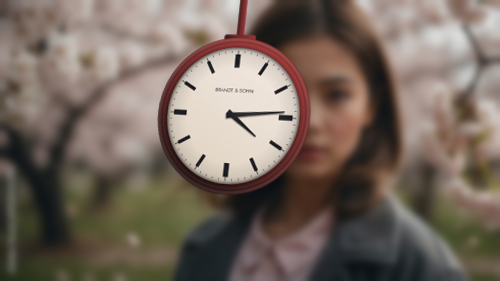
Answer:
4:14
